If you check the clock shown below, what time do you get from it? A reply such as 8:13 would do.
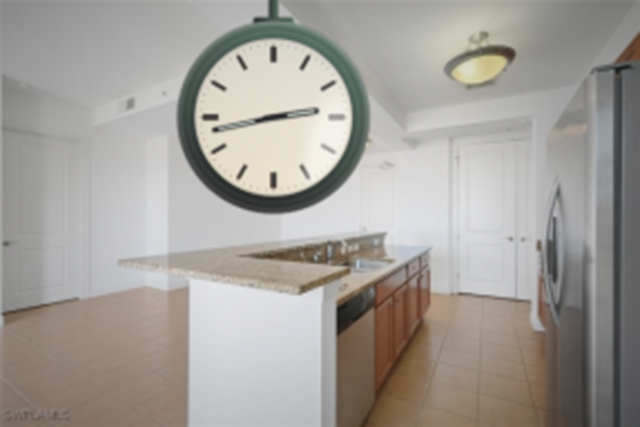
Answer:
2:43
